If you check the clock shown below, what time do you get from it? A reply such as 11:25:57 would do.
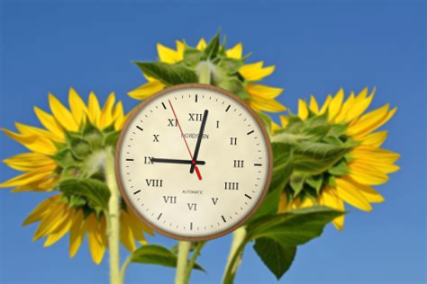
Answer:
9:01:56
